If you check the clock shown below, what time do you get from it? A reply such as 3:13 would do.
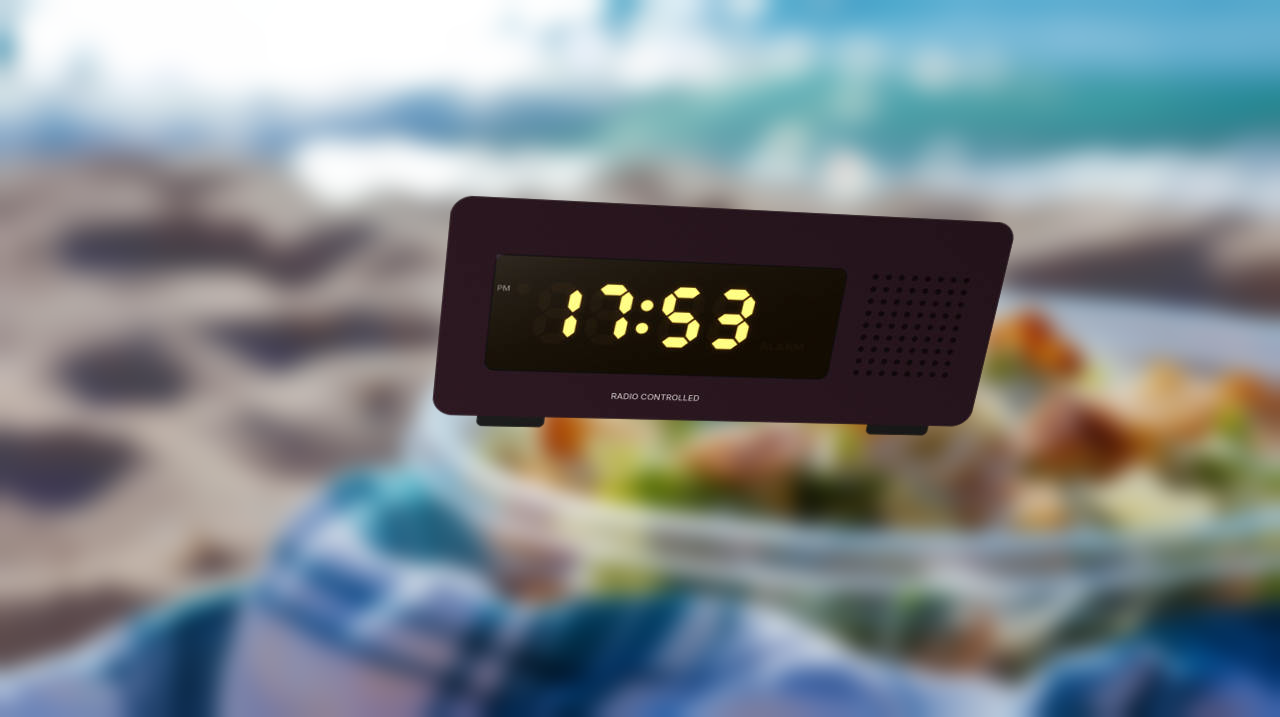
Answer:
17:53
